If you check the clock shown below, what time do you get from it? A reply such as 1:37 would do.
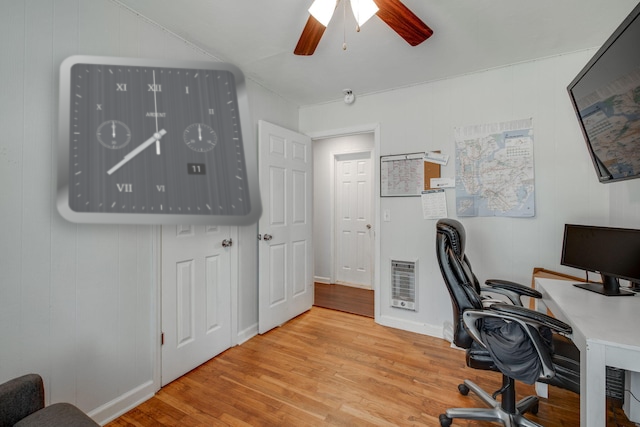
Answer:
7:38
